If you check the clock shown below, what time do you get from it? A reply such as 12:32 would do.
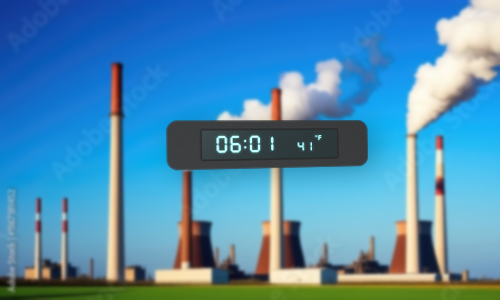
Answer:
6:01
